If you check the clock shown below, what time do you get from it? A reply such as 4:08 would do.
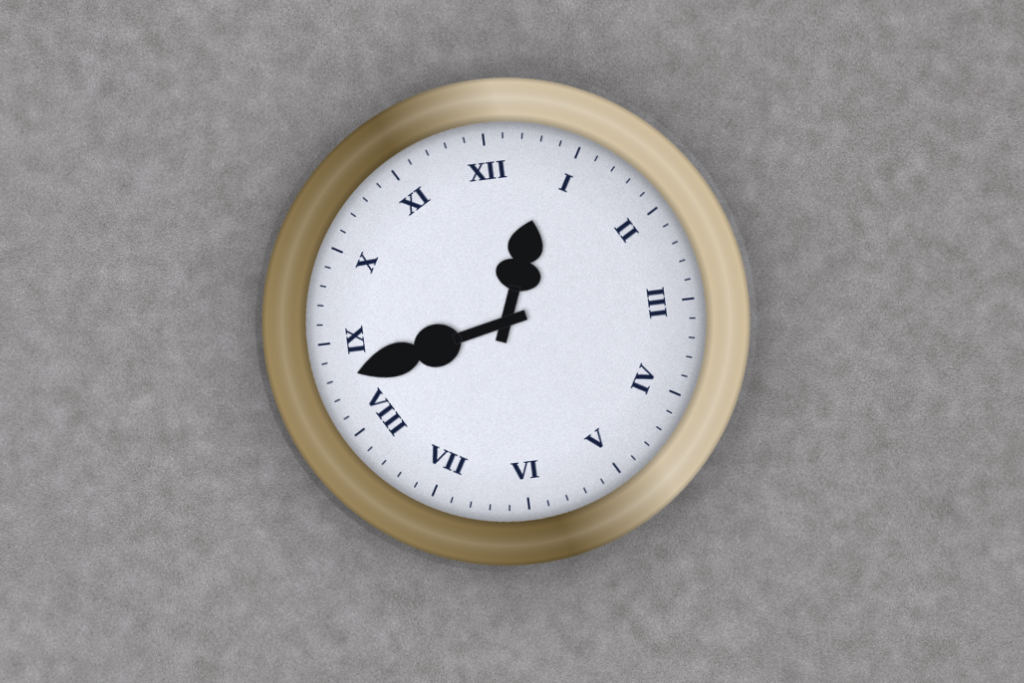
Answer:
12:43
